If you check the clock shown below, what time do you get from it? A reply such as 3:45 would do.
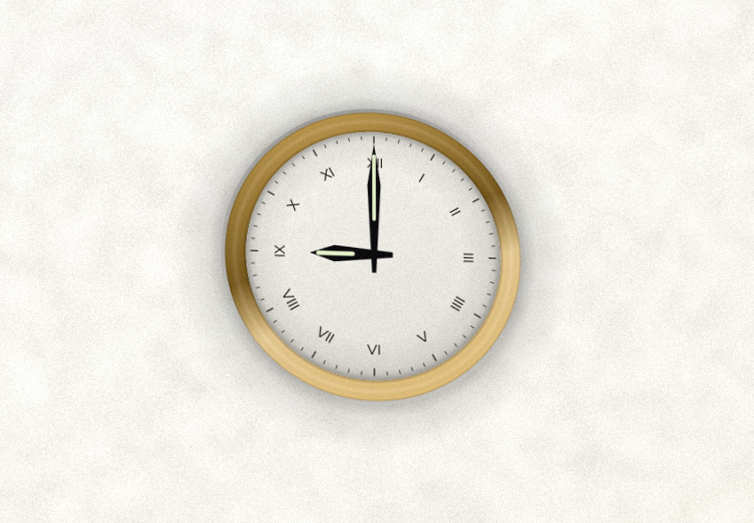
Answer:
9:00
